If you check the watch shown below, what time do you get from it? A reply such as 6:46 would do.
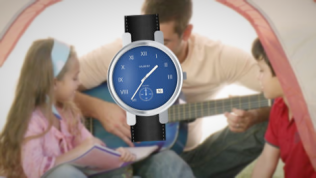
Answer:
1:36
